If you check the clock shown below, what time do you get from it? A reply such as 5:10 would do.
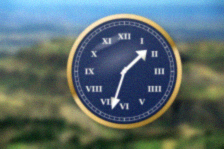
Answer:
1:33
